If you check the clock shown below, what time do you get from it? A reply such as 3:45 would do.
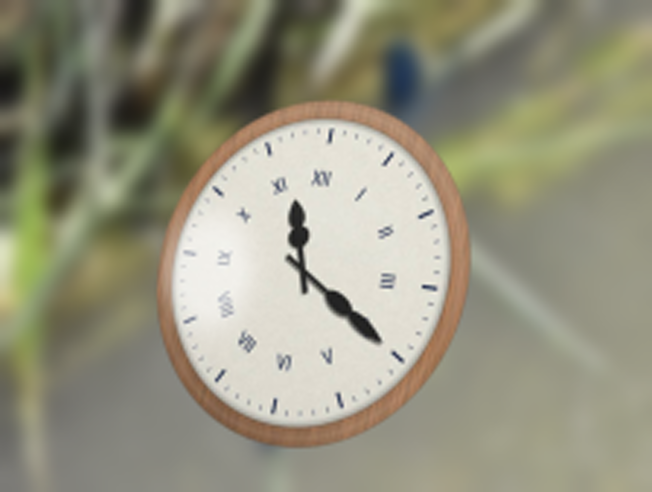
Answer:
11:20
